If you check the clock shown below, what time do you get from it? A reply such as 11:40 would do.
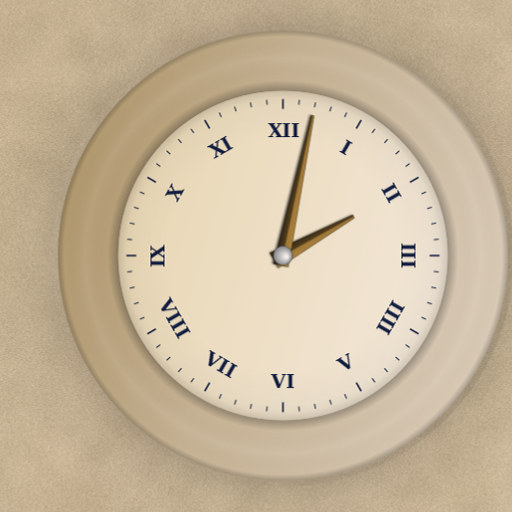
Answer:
2:02
